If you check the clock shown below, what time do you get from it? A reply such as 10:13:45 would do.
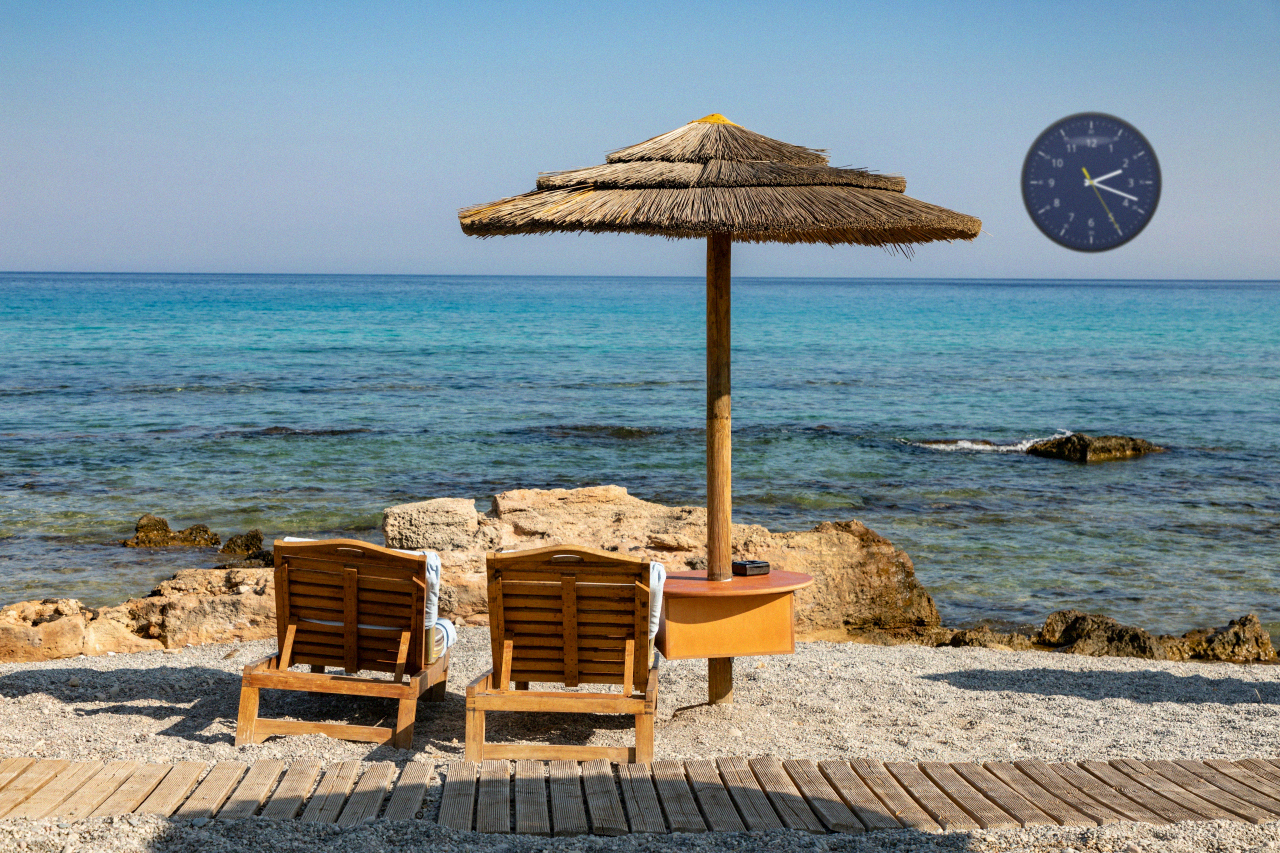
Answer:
2:18:25
